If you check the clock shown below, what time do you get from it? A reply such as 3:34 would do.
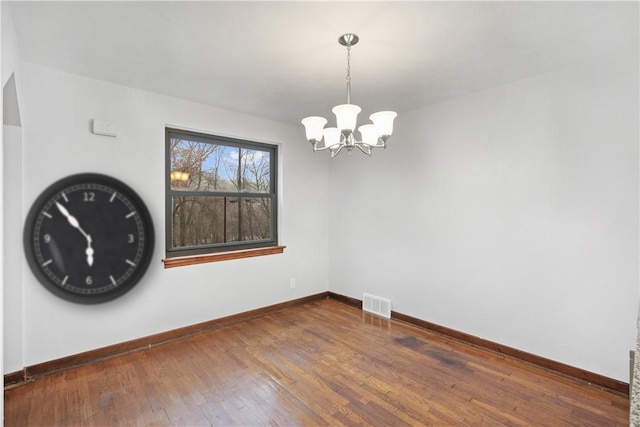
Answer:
5:53
